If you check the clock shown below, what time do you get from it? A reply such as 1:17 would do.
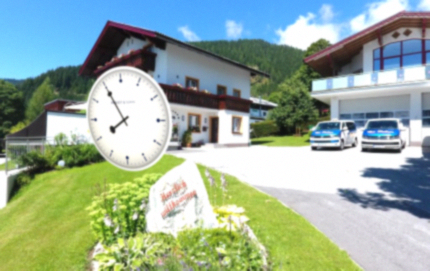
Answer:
7:55
